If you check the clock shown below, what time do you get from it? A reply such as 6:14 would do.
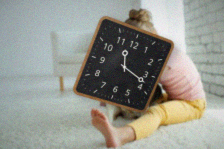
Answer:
11:18
